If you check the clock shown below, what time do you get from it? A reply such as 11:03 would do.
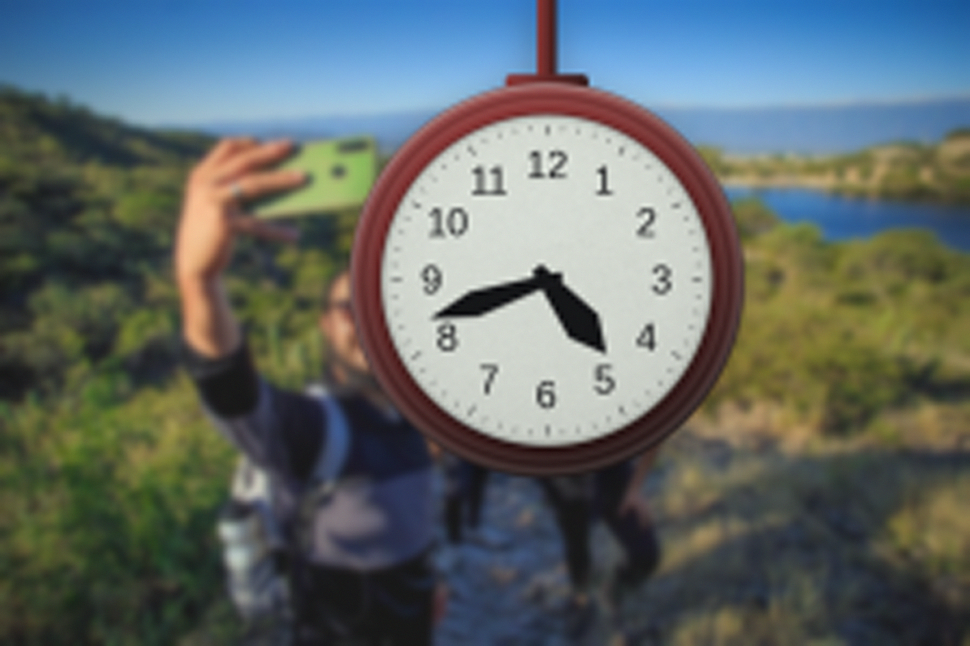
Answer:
4:42
